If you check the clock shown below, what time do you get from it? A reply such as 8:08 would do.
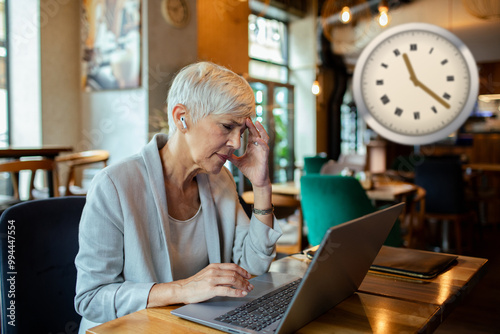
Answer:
11:22
